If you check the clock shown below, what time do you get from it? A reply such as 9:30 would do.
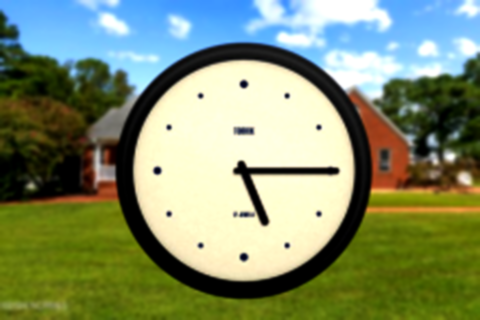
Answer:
5:15
